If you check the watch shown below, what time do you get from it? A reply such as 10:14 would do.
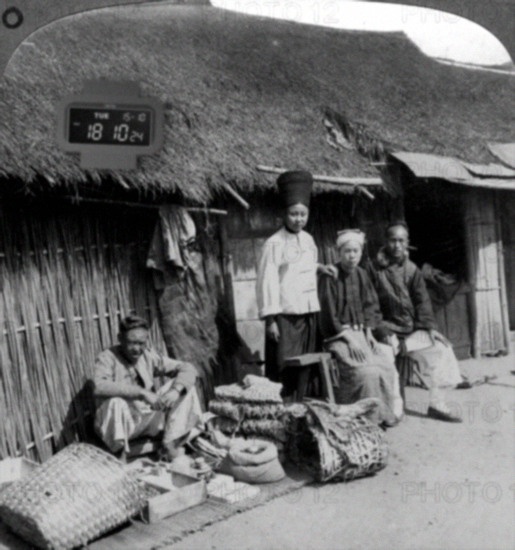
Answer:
18:10
